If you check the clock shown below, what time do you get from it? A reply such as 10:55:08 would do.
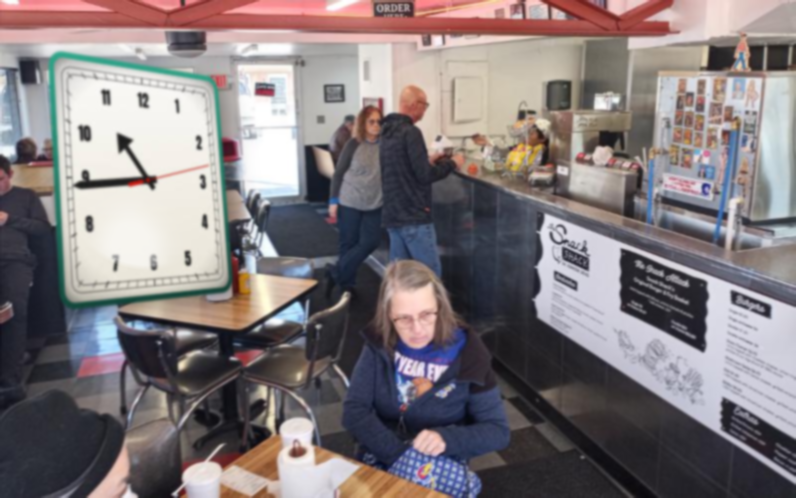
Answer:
10:44:13
